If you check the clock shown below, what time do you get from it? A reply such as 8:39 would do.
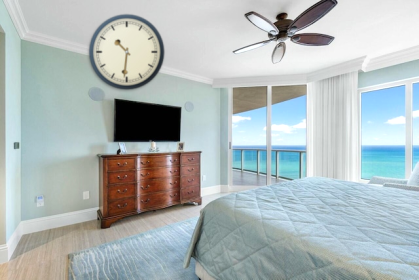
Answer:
10:31
